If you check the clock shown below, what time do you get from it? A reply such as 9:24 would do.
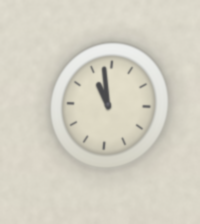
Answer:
10:58
